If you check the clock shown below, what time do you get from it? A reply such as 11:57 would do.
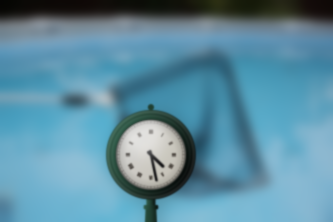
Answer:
4:28
